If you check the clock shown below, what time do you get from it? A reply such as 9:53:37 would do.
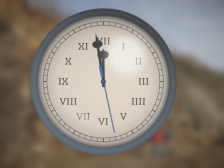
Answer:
11:58:28
